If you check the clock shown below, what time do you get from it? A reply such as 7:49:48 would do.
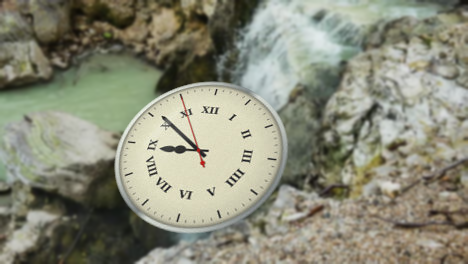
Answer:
8:50:55
